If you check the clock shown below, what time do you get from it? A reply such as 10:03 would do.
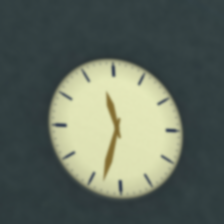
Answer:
11:33
